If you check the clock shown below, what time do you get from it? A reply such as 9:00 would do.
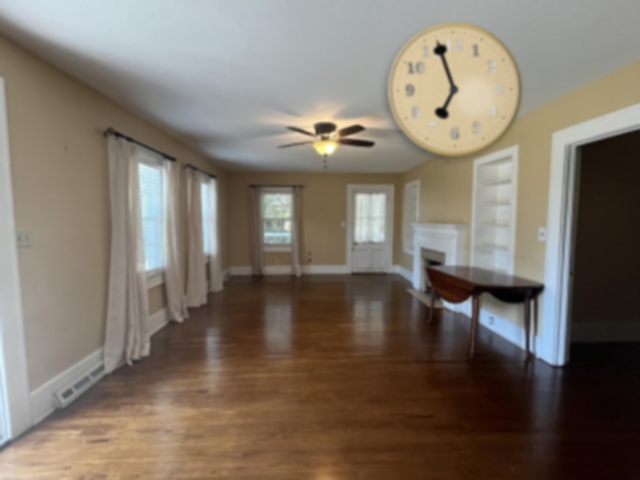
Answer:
6:57
